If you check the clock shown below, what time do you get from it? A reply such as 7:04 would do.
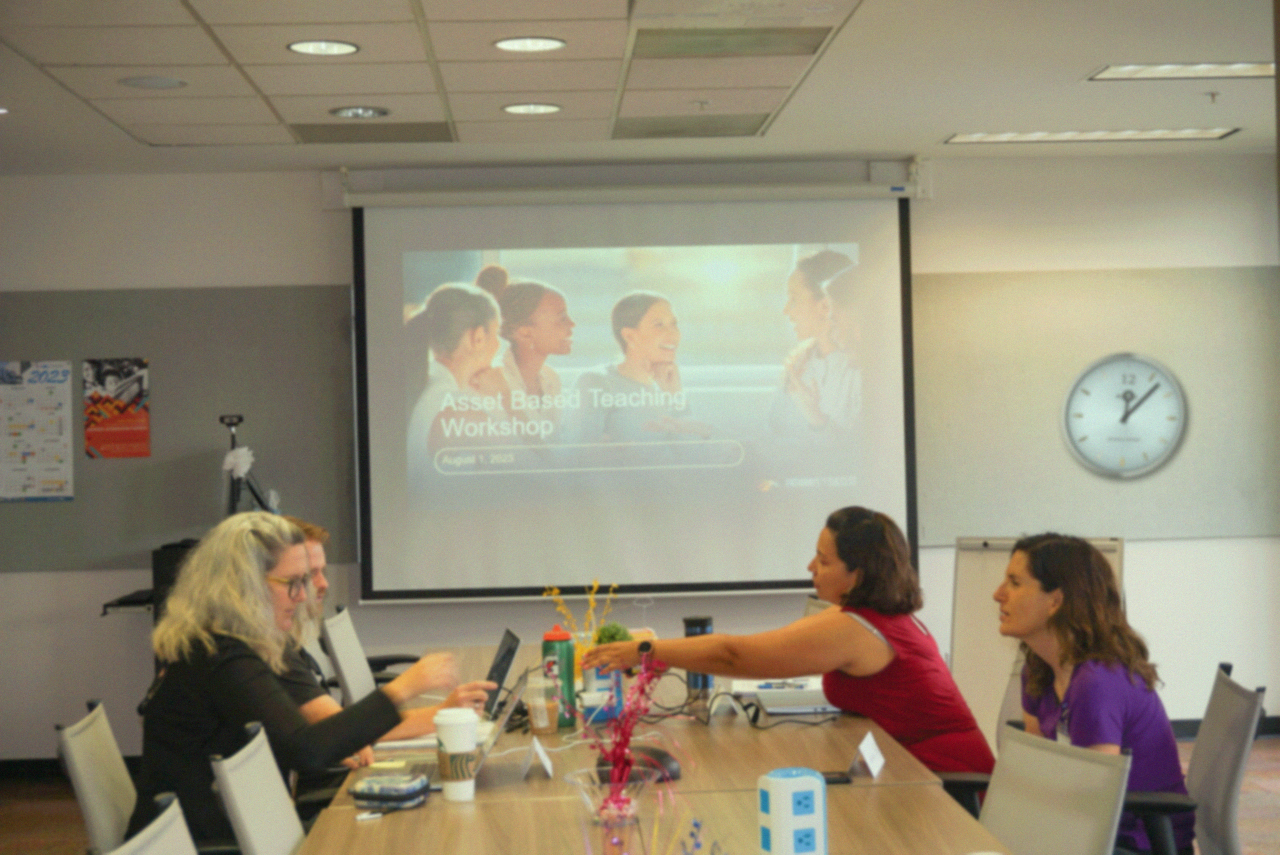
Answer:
12:07
